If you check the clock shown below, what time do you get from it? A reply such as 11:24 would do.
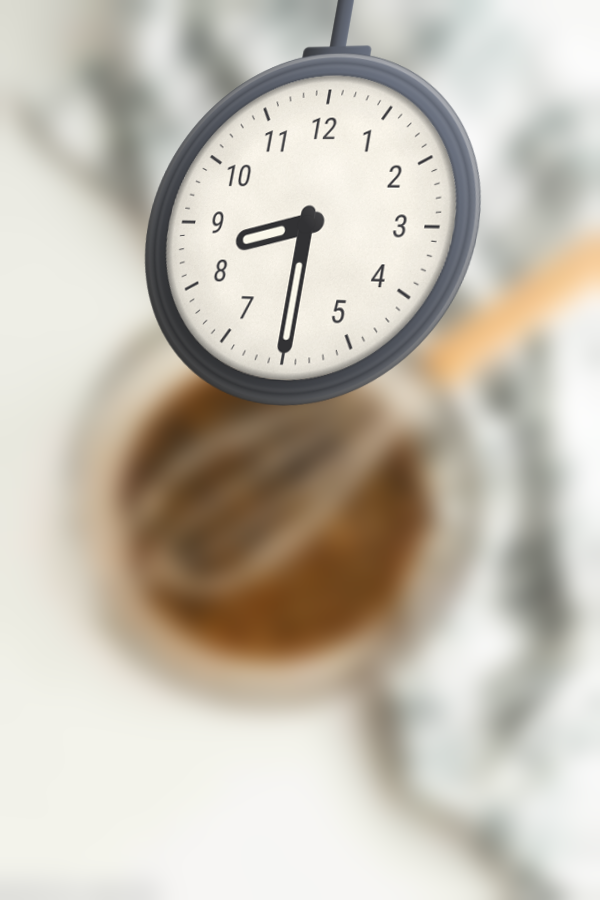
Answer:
8:30
